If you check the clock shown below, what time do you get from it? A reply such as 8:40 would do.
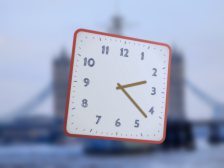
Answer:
2:22
